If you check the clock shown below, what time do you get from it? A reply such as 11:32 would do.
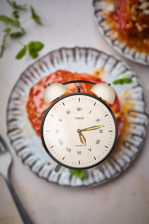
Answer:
5:13
